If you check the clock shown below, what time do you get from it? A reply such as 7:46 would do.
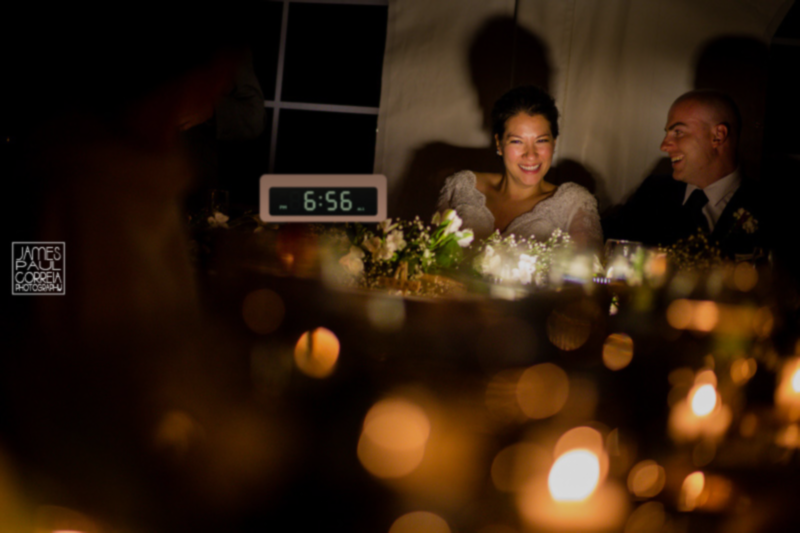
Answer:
6:56
